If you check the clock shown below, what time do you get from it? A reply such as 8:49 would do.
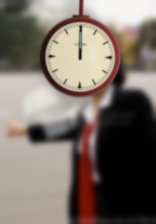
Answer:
12:00
